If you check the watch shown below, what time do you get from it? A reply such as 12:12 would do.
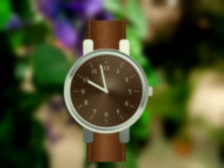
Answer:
9:58
